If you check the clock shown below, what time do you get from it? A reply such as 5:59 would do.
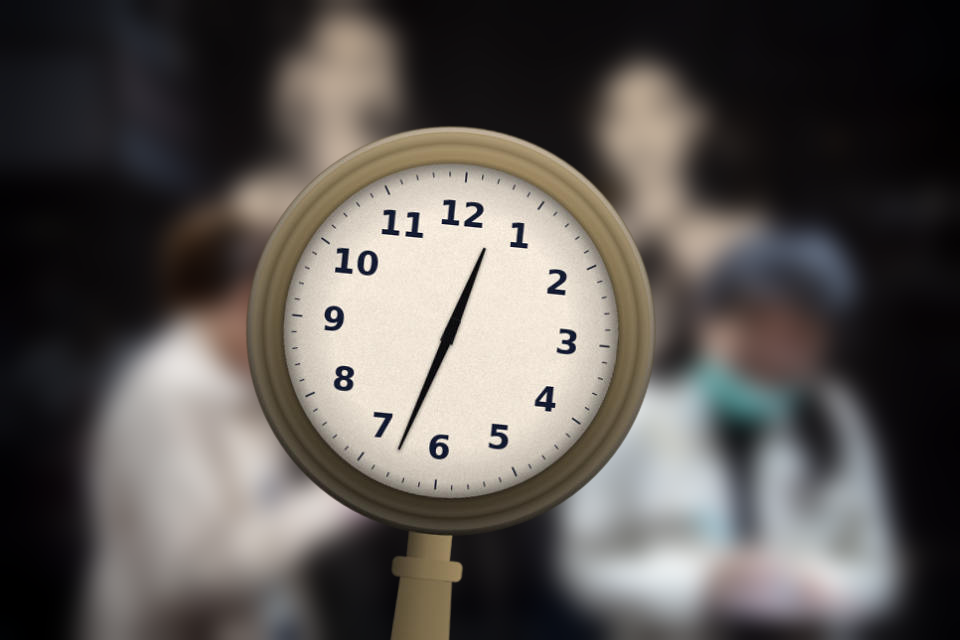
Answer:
12:33
